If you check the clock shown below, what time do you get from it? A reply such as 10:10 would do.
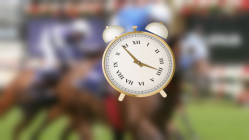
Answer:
3:54
